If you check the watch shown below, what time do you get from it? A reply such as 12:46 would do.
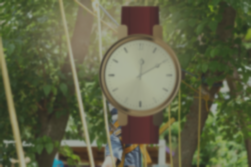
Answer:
12:10
